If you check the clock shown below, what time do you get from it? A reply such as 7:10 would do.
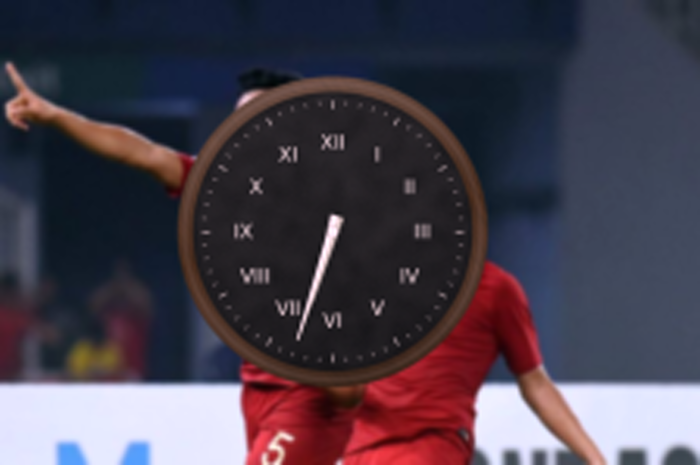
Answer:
6:33
